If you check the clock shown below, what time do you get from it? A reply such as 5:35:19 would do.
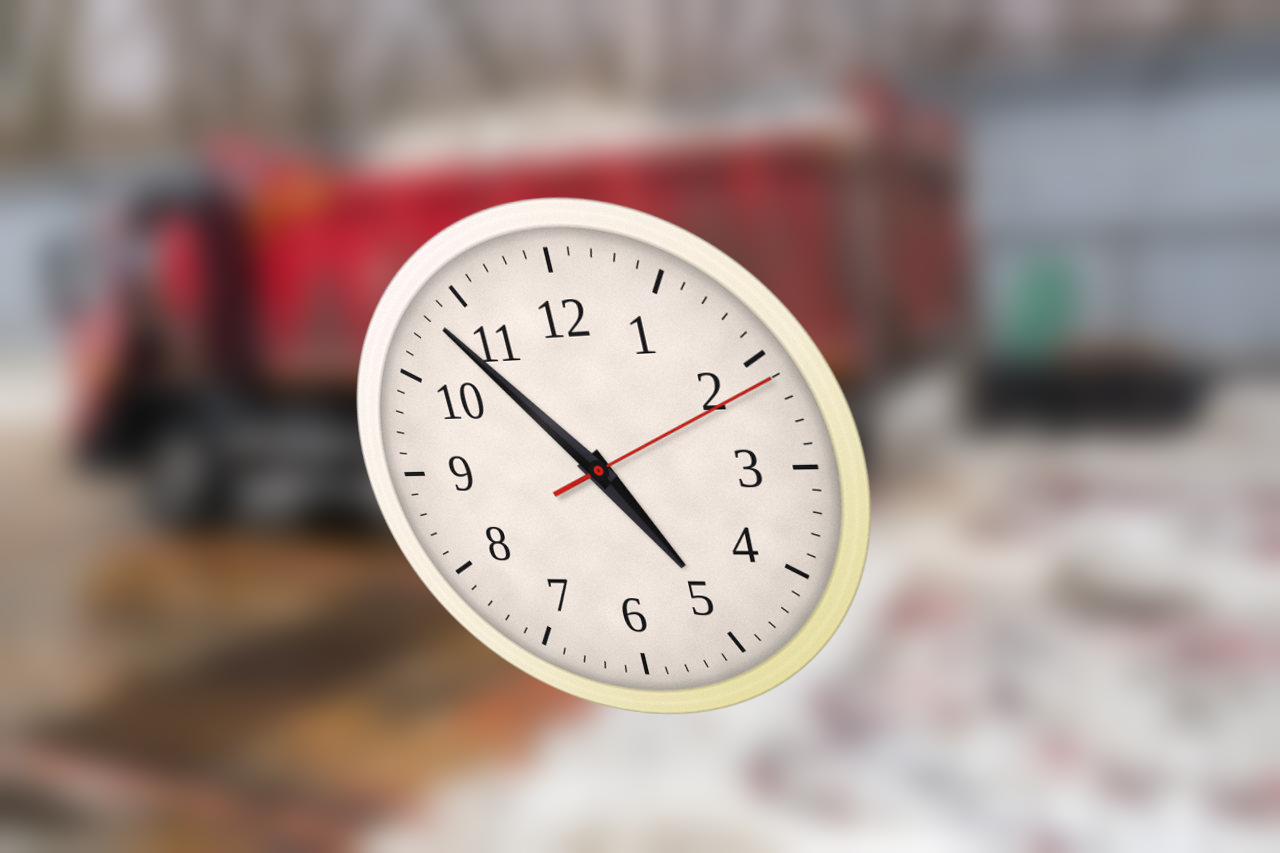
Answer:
4:53:11
